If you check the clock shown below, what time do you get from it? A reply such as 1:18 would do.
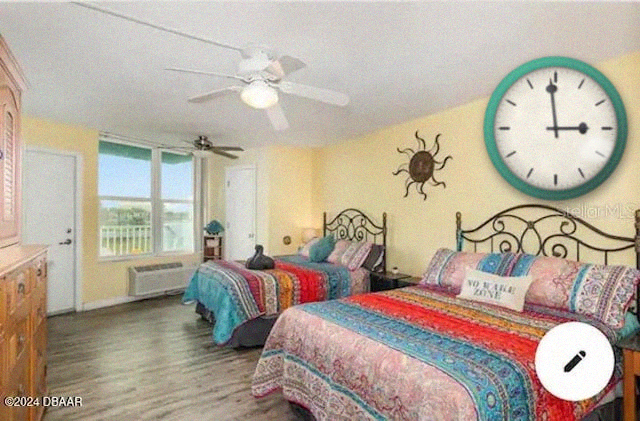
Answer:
2:59
